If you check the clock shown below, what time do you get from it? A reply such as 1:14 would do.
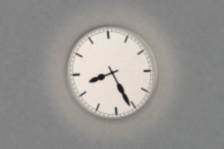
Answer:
8:26
